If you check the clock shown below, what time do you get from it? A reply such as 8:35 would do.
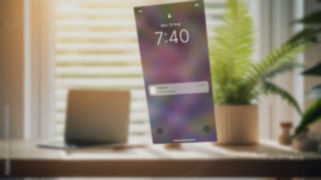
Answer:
7:40
